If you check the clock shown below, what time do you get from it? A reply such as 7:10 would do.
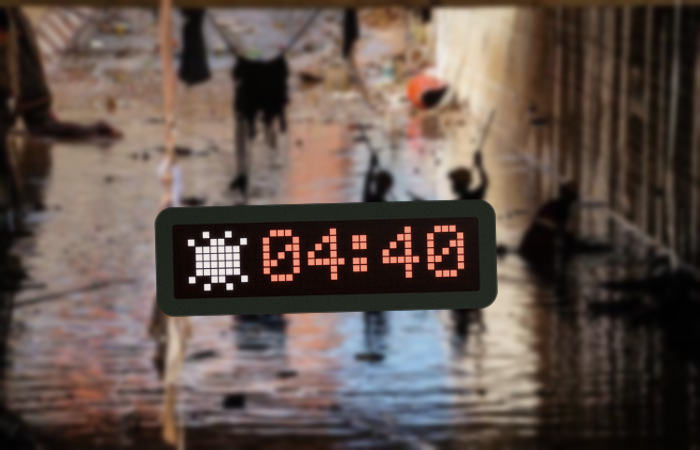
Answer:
4:40
